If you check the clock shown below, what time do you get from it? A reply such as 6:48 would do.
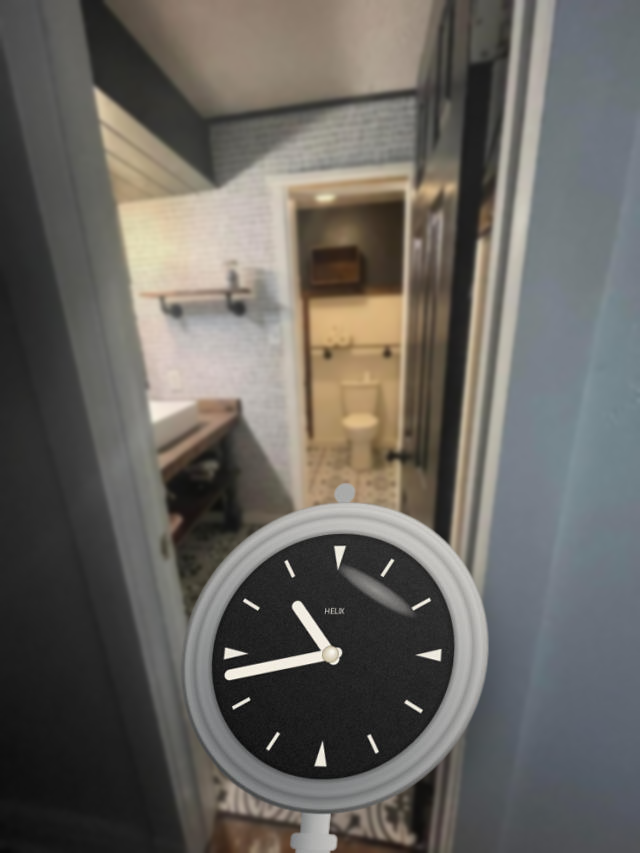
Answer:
10:43
